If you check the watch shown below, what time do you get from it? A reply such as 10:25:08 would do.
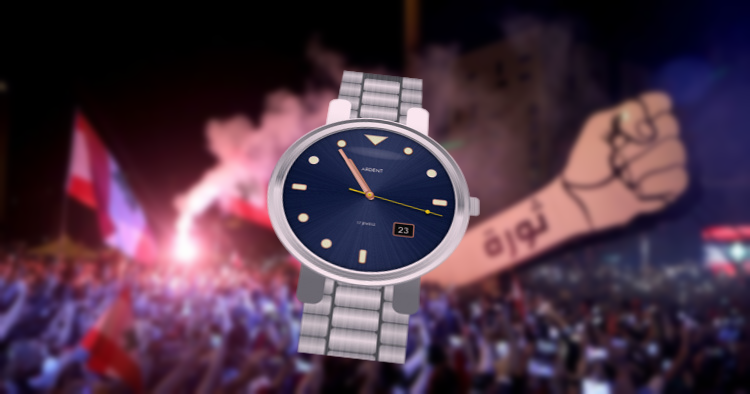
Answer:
10:54:17
